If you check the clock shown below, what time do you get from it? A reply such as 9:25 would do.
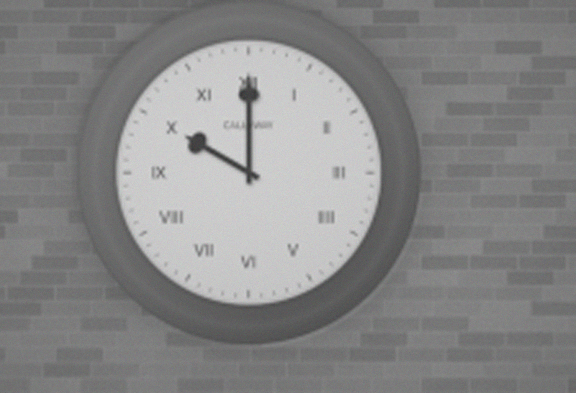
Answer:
10:00
